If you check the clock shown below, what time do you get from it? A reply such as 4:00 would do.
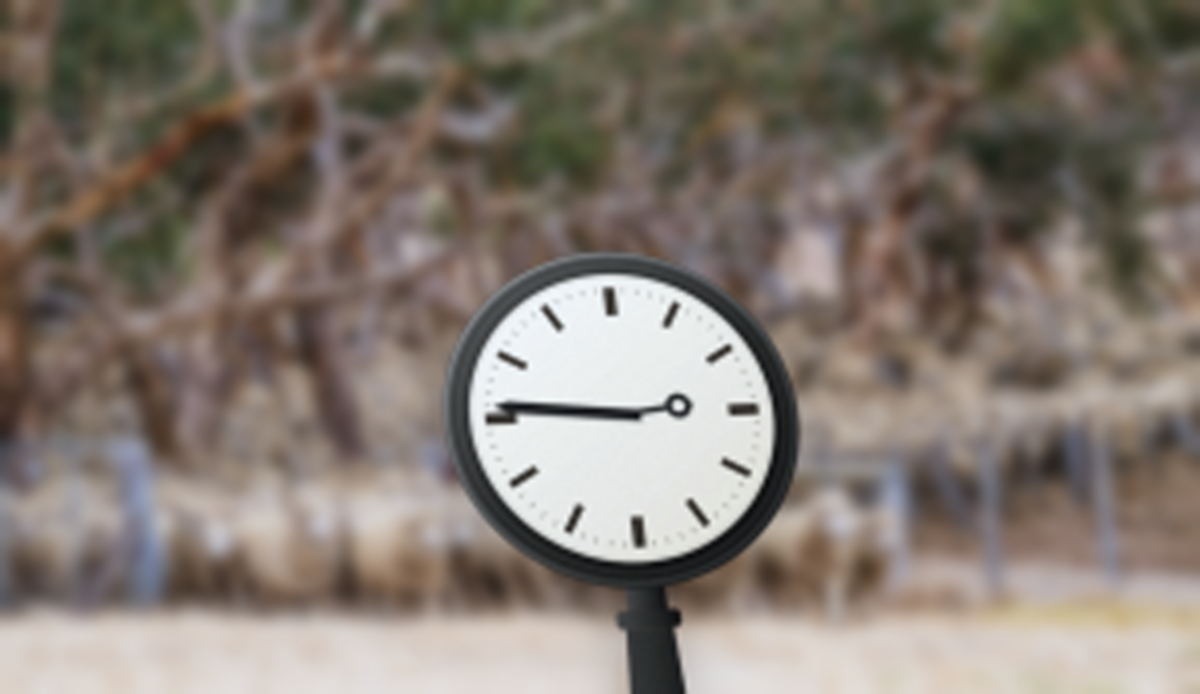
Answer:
2:46
